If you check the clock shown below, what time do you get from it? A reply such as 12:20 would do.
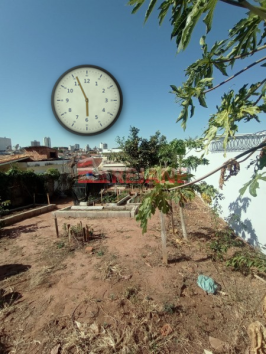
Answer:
5:56
